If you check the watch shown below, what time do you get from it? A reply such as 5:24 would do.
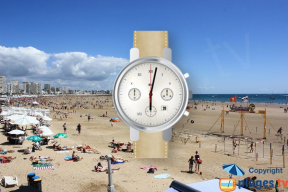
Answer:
6:02
